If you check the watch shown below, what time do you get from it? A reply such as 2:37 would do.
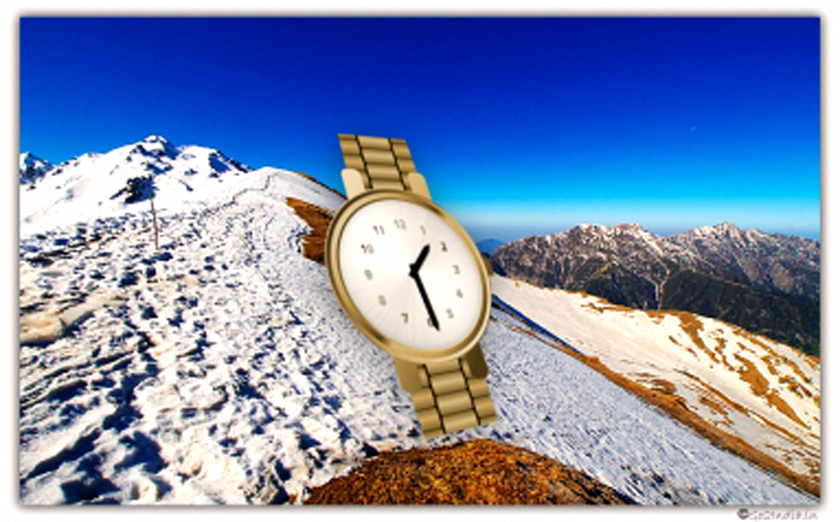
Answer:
1:29
